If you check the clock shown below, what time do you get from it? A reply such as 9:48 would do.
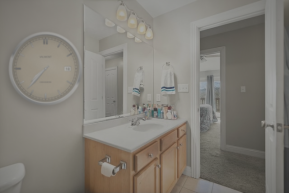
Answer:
7:37
